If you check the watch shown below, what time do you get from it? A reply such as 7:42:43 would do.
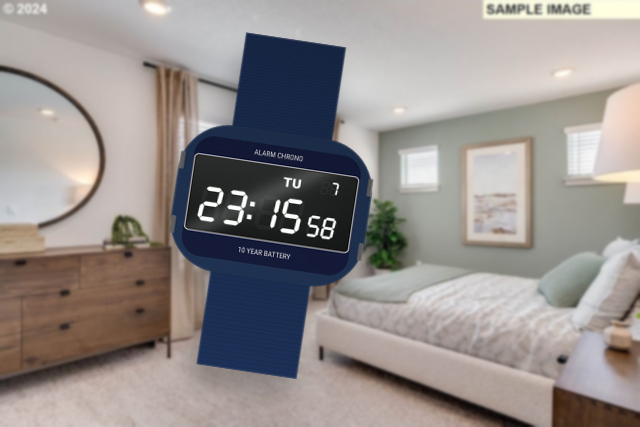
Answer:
23:15:58
